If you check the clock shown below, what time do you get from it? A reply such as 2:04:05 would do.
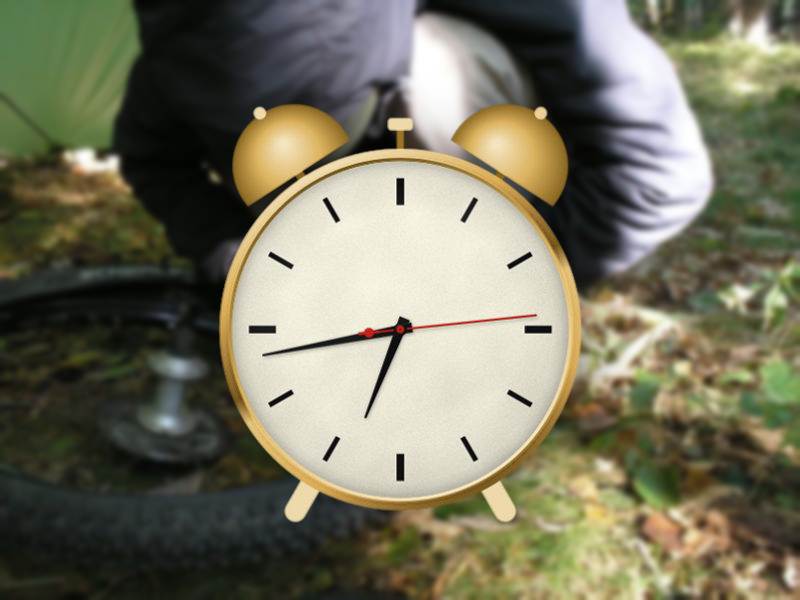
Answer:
6:43:14
